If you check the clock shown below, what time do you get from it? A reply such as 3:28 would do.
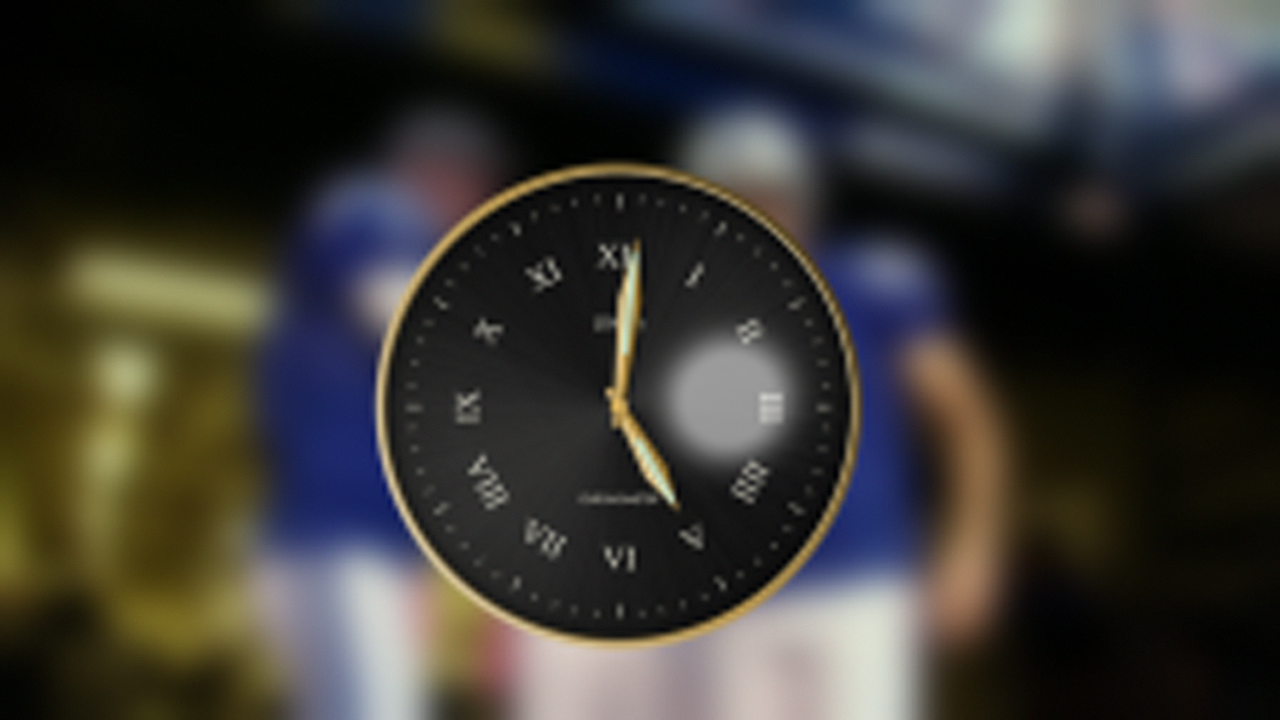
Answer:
5:01
